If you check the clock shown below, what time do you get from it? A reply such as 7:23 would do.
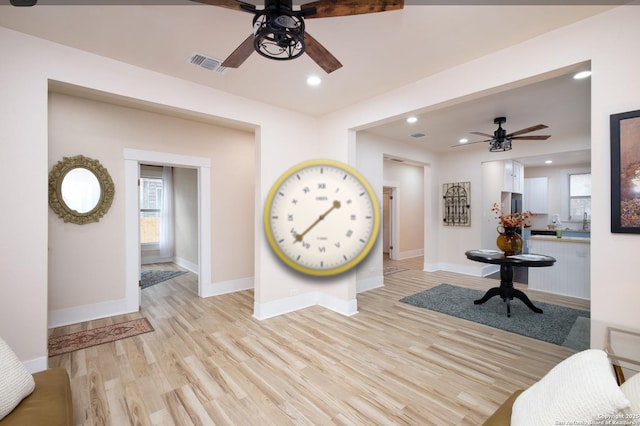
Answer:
1:38
